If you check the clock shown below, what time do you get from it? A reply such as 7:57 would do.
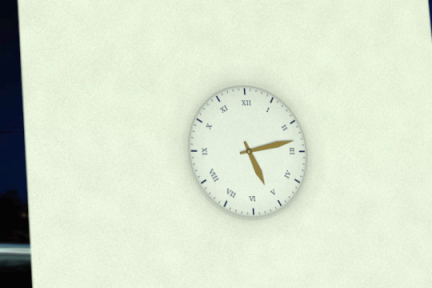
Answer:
5:13
